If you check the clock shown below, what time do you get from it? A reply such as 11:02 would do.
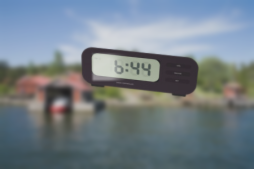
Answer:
6:44
